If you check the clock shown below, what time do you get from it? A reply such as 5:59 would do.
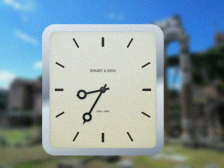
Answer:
8:35
